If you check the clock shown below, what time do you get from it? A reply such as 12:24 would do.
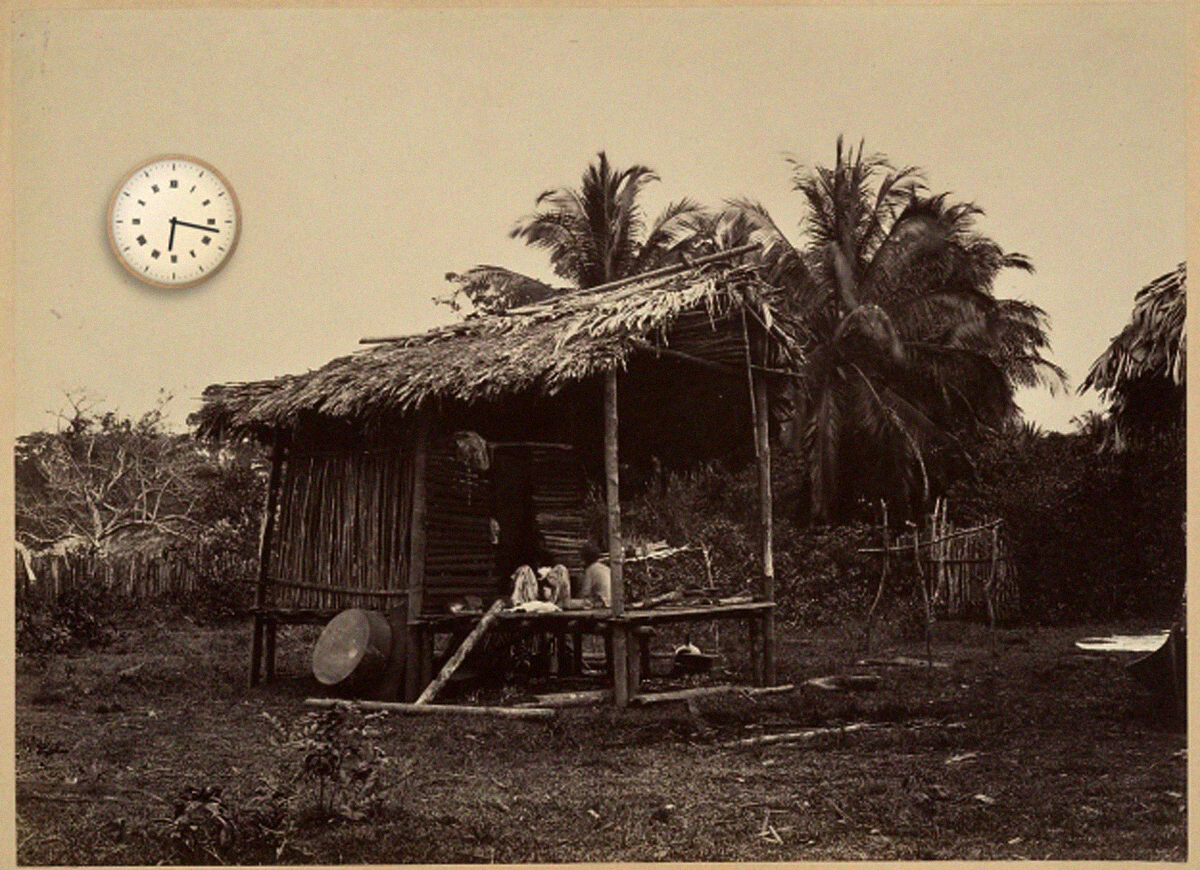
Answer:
6:17
